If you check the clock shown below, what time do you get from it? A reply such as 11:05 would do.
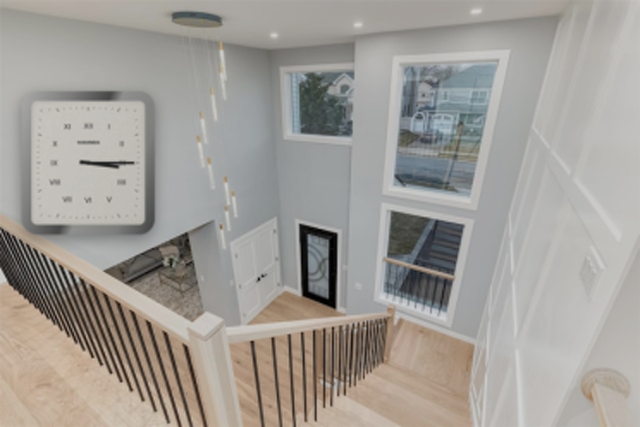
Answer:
3:15
